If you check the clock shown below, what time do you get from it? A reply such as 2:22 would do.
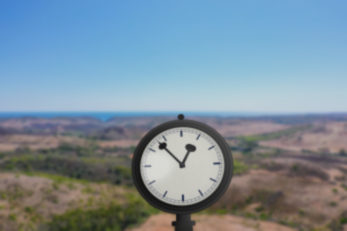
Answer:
12:53
